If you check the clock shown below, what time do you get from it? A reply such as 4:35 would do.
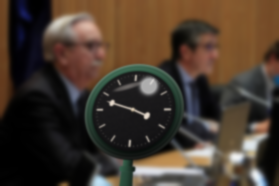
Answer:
3:48
